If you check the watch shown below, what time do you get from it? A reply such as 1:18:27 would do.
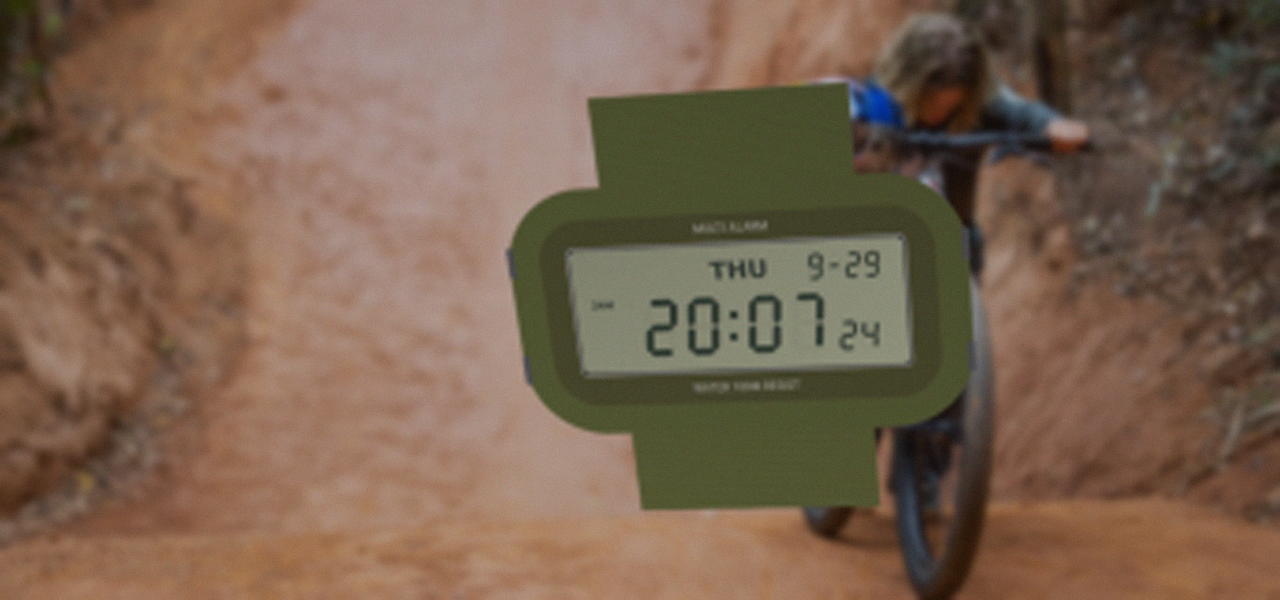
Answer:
20:07:24
